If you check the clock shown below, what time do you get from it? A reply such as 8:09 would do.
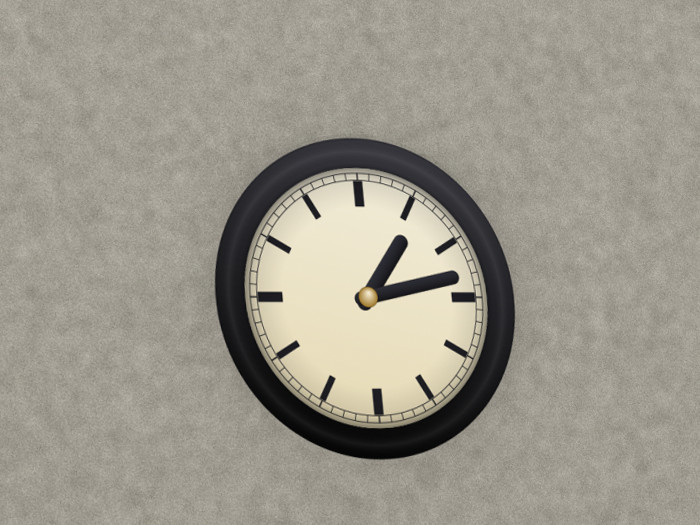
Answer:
1:13
